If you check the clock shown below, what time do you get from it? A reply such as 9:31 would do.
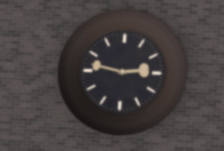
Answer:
2:47
